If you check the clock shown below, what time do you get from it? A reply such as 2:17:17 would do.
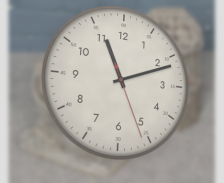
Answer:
11:11:26
